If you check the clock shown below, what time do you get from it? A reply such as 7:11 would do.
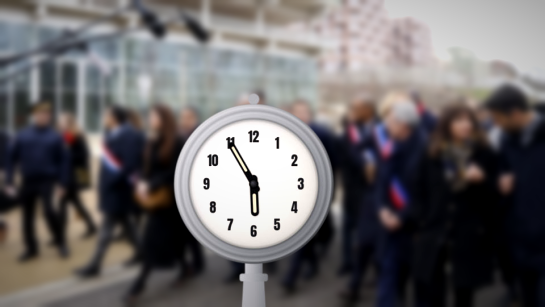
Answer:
5:55
